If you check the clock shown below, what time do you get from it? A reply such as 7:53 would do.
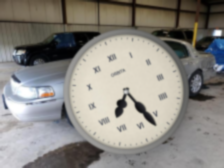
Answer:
7:27
